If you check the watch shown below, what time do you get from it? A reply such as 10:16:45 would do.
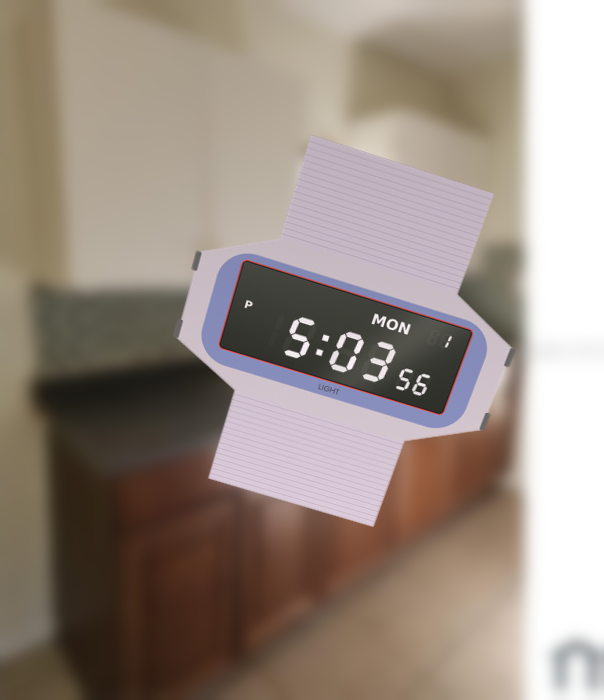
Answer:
5:03:56
